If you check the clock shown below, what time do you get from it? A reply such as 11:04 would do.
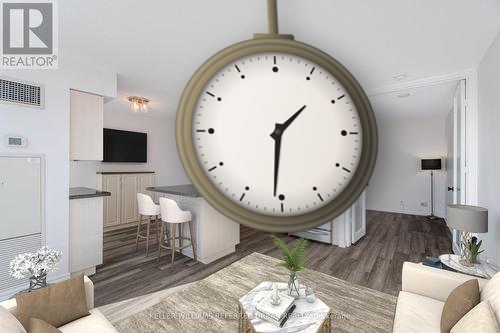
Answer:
1:31
